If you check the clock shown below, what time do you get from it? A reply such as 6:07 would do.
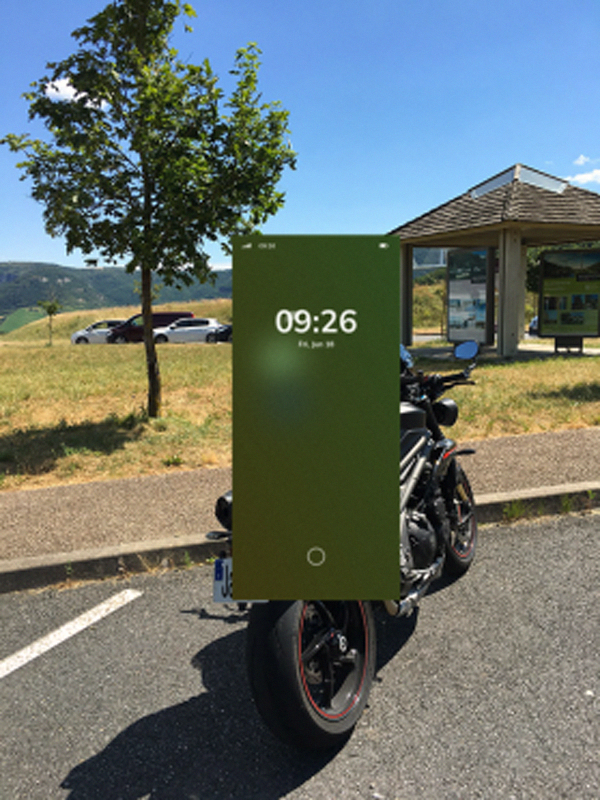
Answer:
9:26
